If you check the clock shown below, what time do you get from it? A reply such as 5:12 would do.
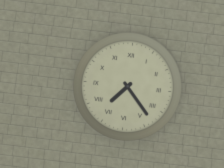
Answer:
7:23
